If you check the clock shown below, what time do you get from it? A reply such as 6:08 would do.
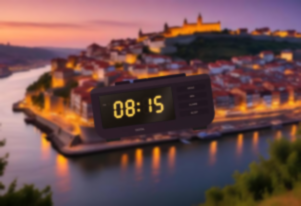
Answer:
8:15
